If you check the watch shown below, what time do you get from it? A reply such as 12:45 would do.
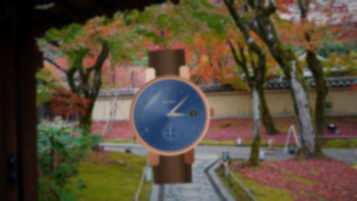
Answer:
3:08
